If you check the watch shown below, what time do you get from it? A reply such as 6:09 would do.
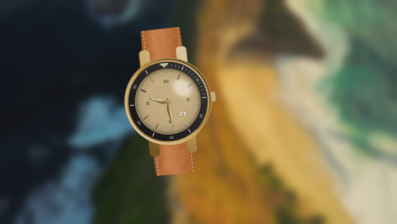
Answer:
9:29
